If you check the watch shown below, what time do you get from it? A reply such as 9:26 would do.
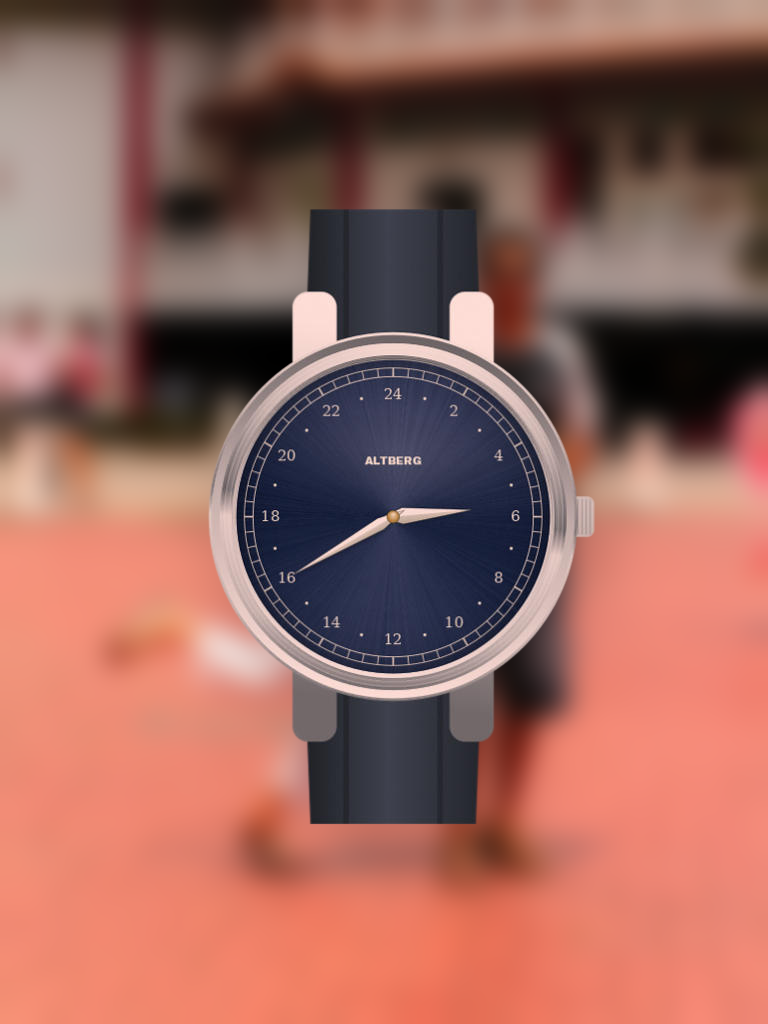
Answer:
5:40
